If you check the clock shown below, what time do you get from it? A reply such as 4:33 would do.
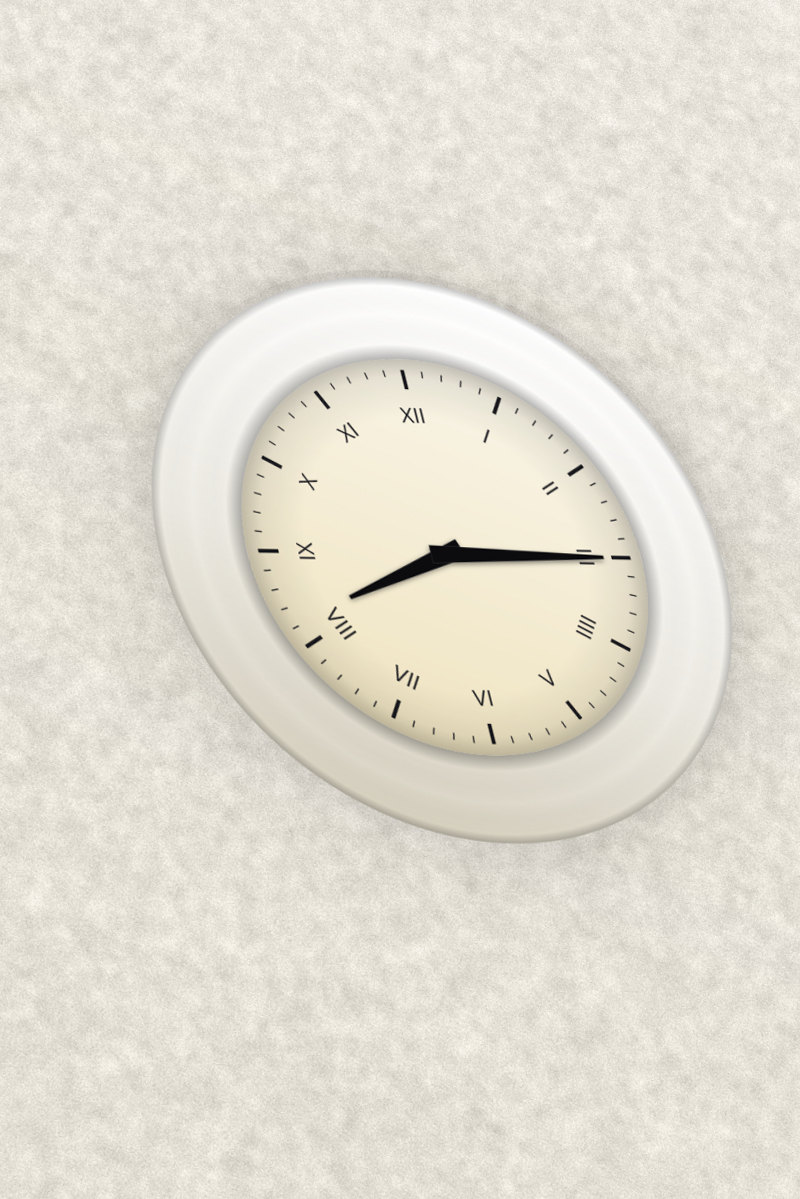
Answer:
8:15
